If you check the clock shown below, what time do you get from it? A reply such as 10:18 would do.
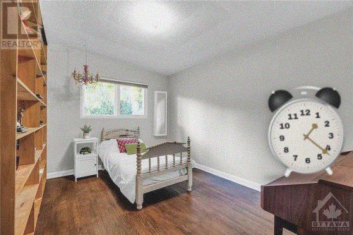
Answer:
1:22
